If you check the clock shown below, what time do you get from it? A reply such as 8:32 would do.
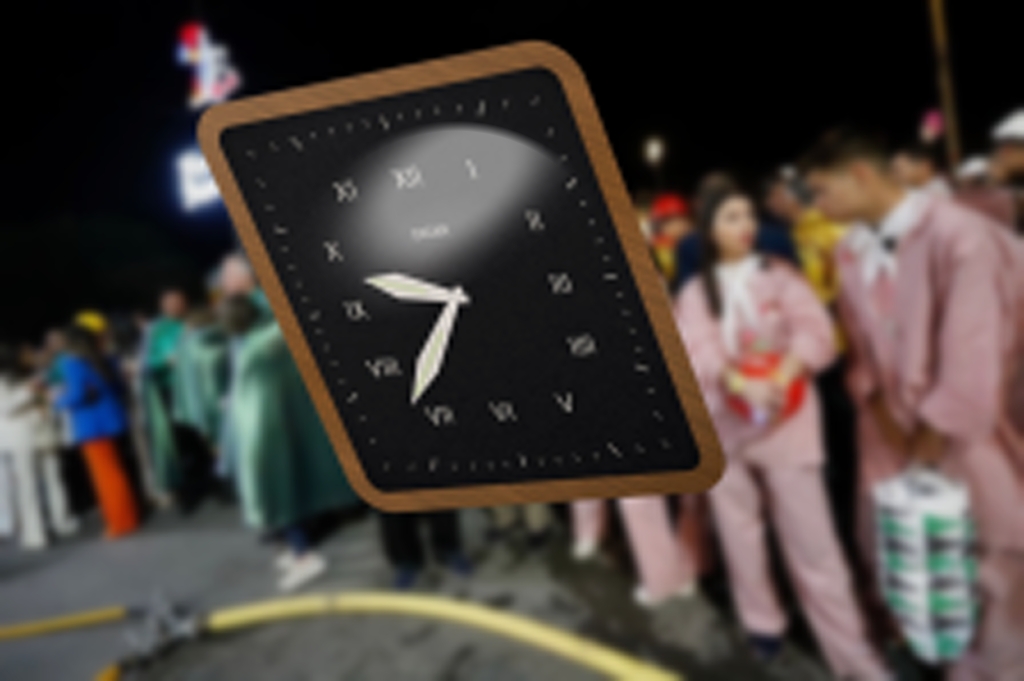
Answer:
9:37
